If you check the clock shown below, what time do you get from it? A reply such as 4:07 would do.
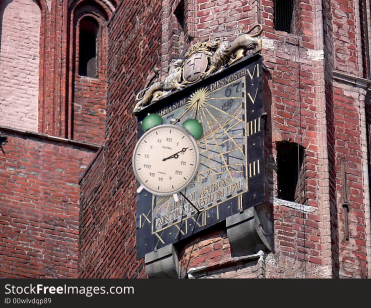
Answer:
2:09
